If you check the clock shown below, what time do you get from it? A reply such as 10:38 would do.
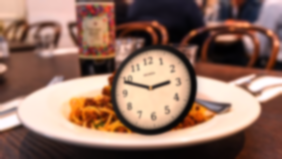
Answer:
2:49
